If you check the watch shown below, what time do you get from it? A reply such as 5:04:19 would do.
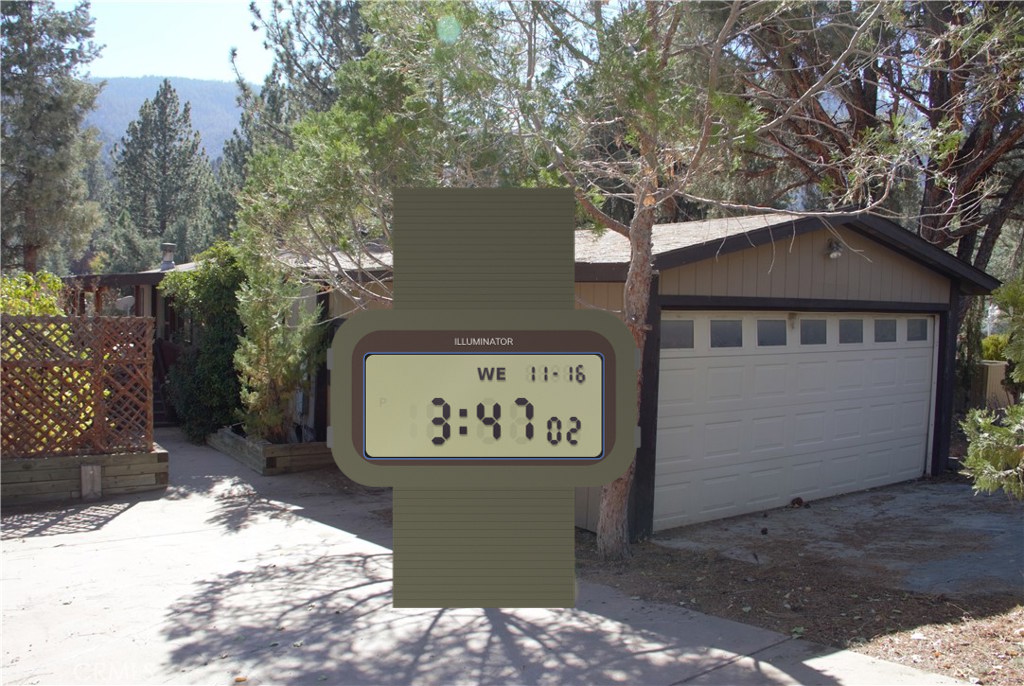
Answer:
3:47:02
